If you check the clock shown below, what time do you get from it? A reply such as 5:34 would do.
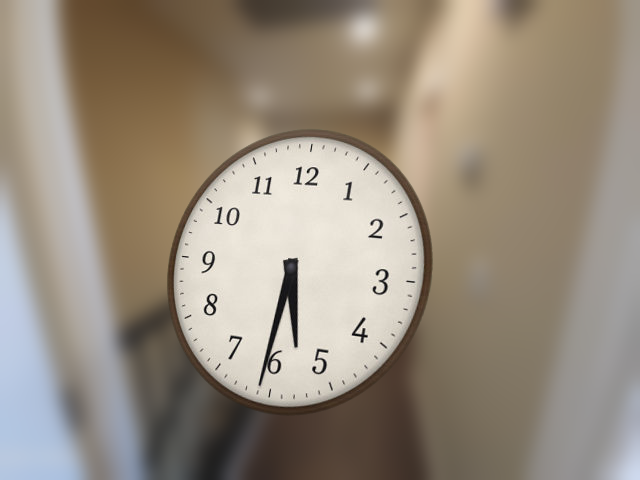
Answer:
5:31
